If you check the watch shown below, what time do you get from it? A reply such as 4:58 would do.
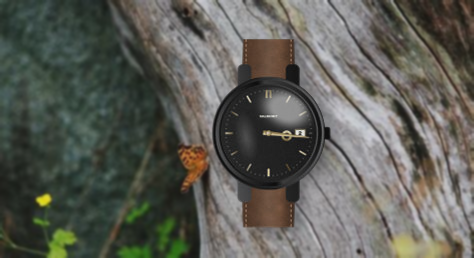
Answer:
3:16
